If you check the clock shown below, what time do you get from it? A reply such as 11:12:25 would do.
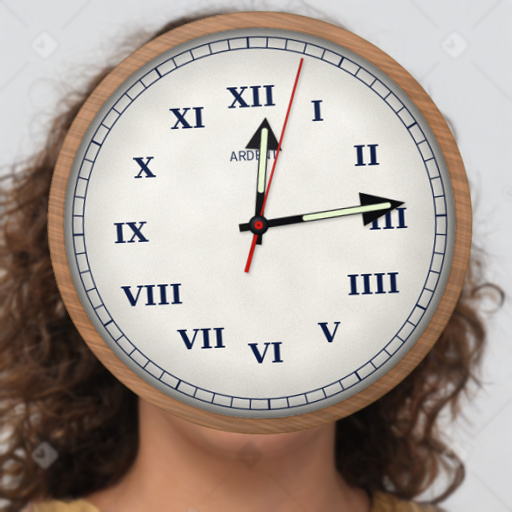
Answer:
12:14:03
